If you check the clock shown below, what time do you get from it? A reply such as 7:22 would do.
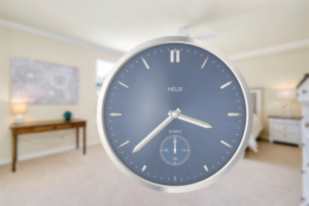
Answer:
3:38
